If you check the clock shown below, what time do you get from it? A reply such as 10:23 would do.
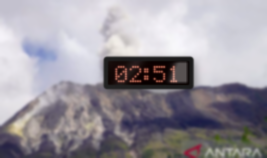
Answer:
2:51
